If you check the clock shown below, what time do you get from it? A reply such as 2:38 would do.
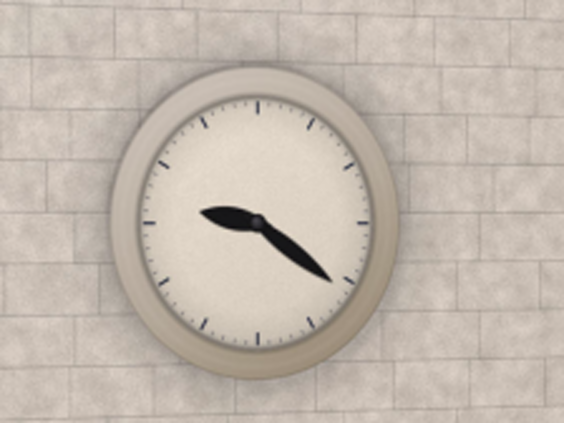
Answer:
9:21
